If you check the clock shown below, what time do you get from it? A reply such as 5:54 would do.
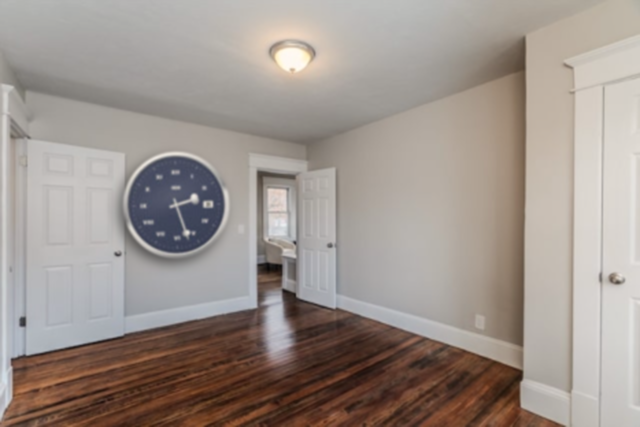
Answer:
2:27
